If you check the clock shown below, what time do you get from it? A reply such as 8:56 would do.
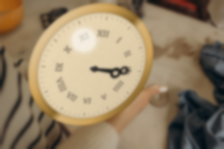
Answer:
3:15
